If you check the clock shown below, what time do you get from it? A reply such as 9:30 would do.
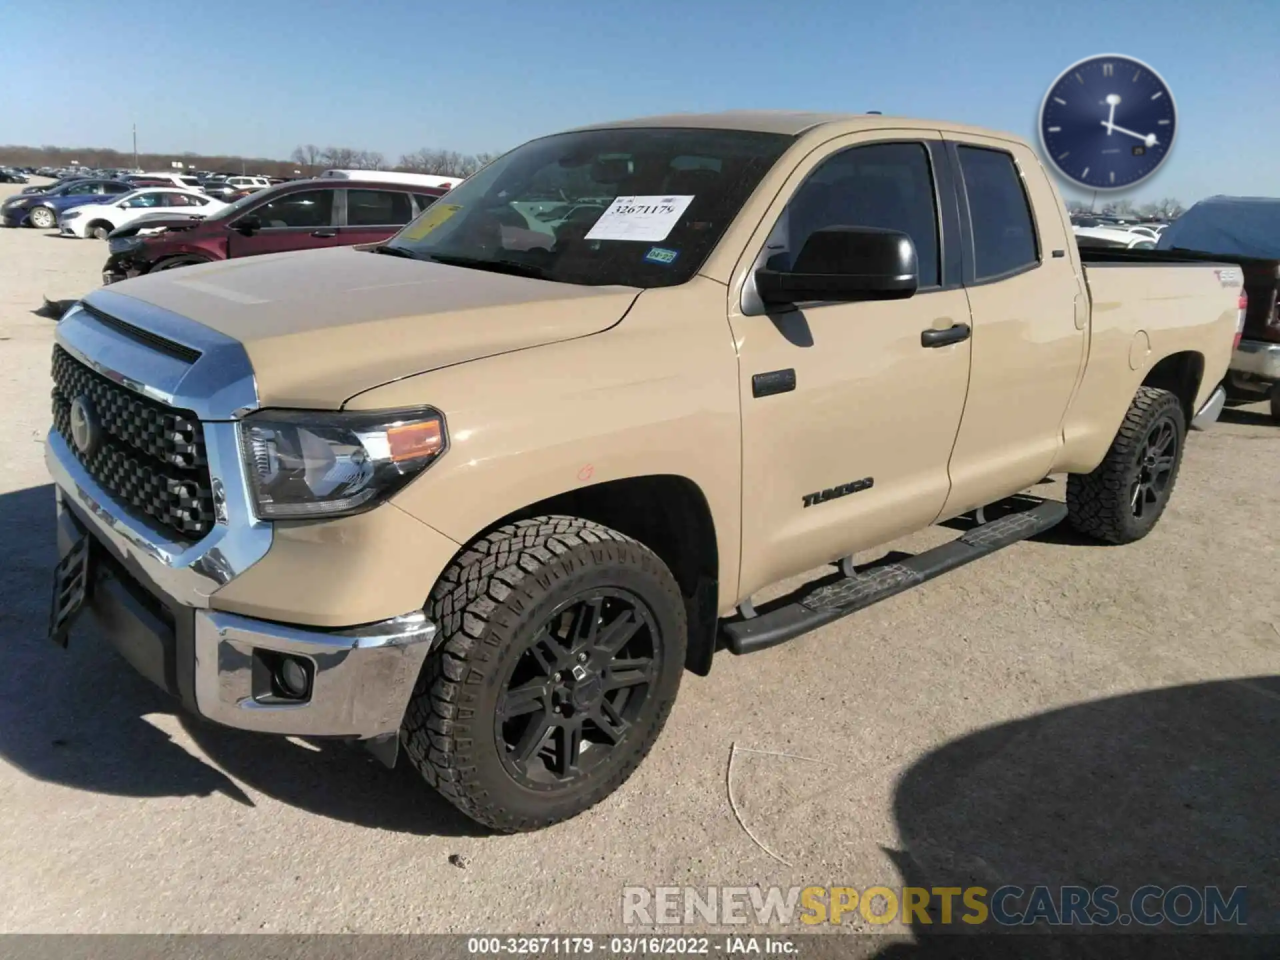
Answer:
12:19
